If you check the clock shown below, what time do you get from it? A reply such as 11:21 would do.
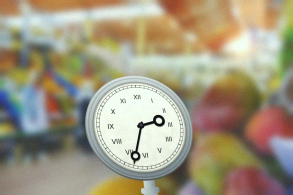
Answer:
2:33
